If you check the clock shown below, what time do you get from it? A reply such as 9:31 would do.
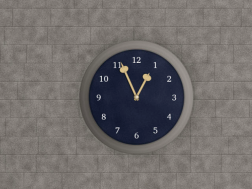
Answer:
12:56
